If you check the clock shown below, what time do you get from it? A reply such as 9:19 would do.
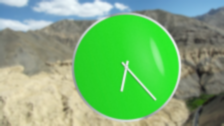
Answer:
6:23
